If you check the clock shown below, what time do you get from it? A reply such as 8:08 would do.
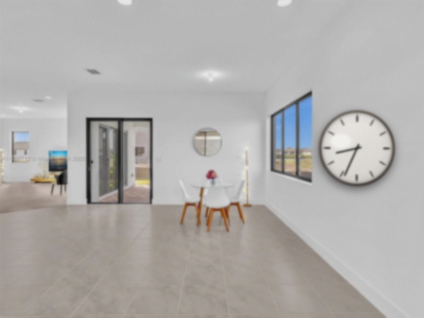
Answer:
8:34
